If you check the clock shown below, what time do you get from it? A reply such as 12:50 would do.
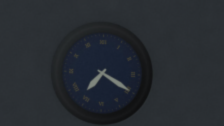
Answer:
7:20
